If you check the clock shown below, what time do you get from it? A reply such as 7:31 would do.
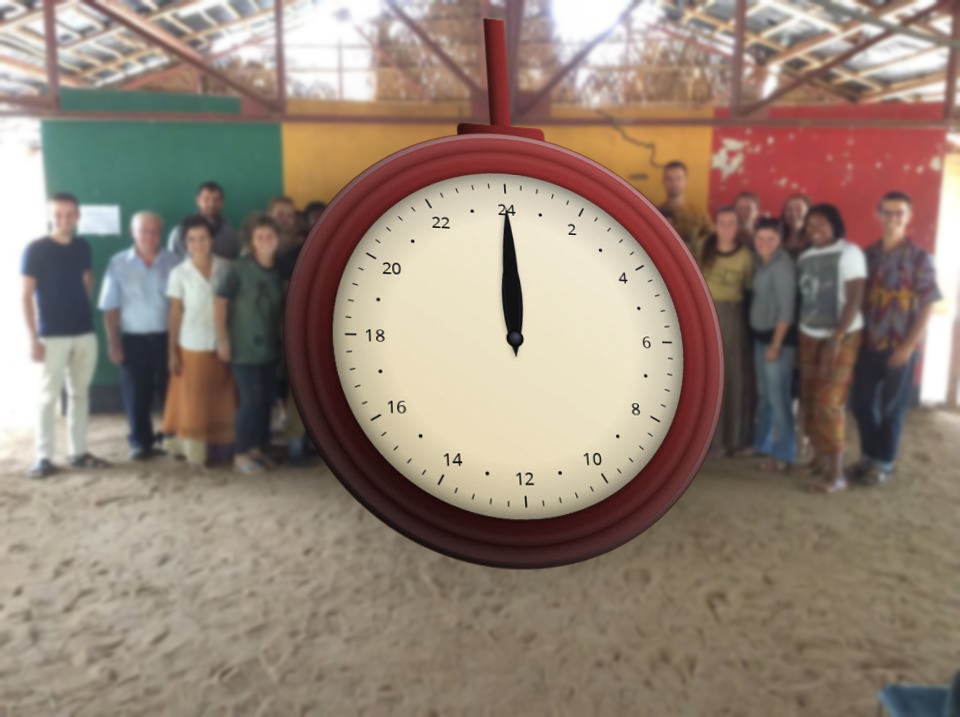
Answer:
0:00
